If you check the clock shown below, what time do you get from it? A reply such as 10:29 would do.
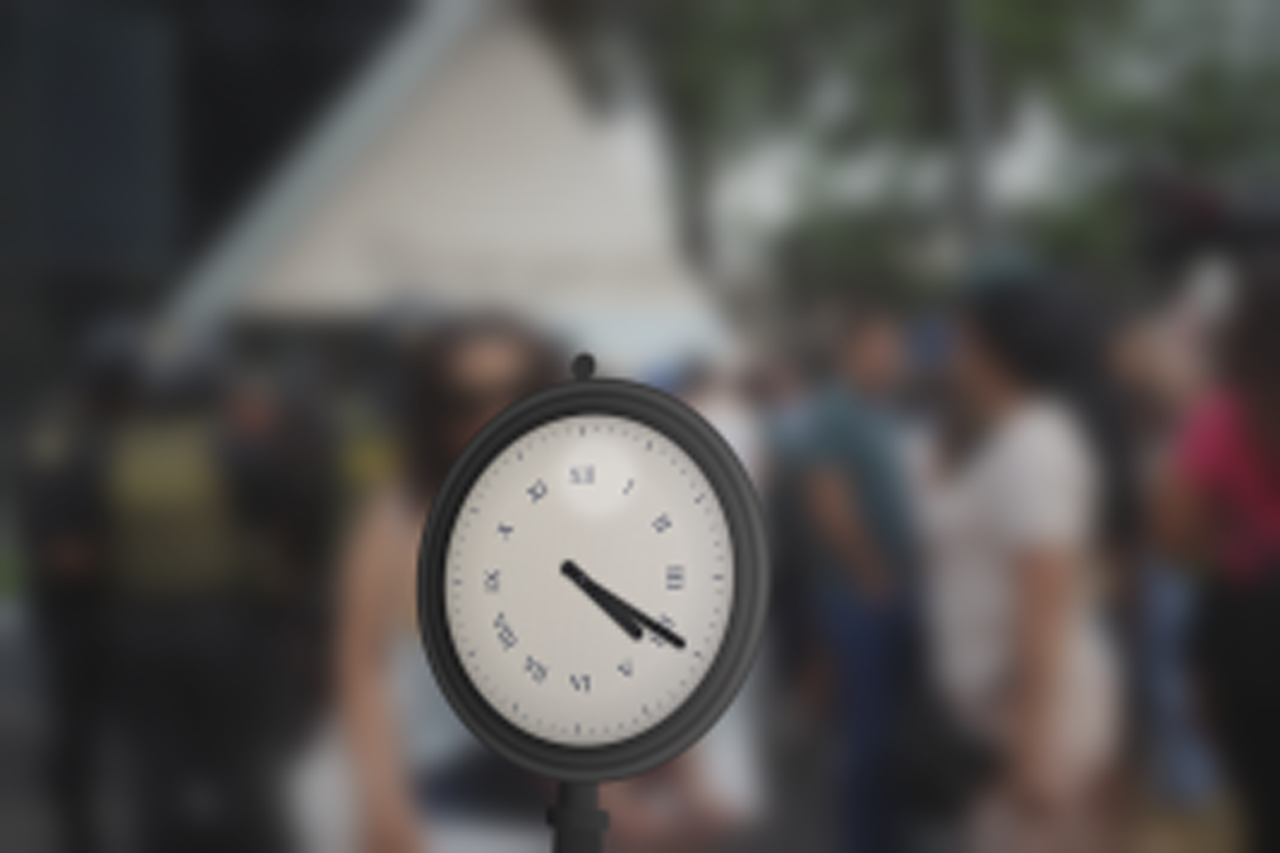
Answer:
4:20
